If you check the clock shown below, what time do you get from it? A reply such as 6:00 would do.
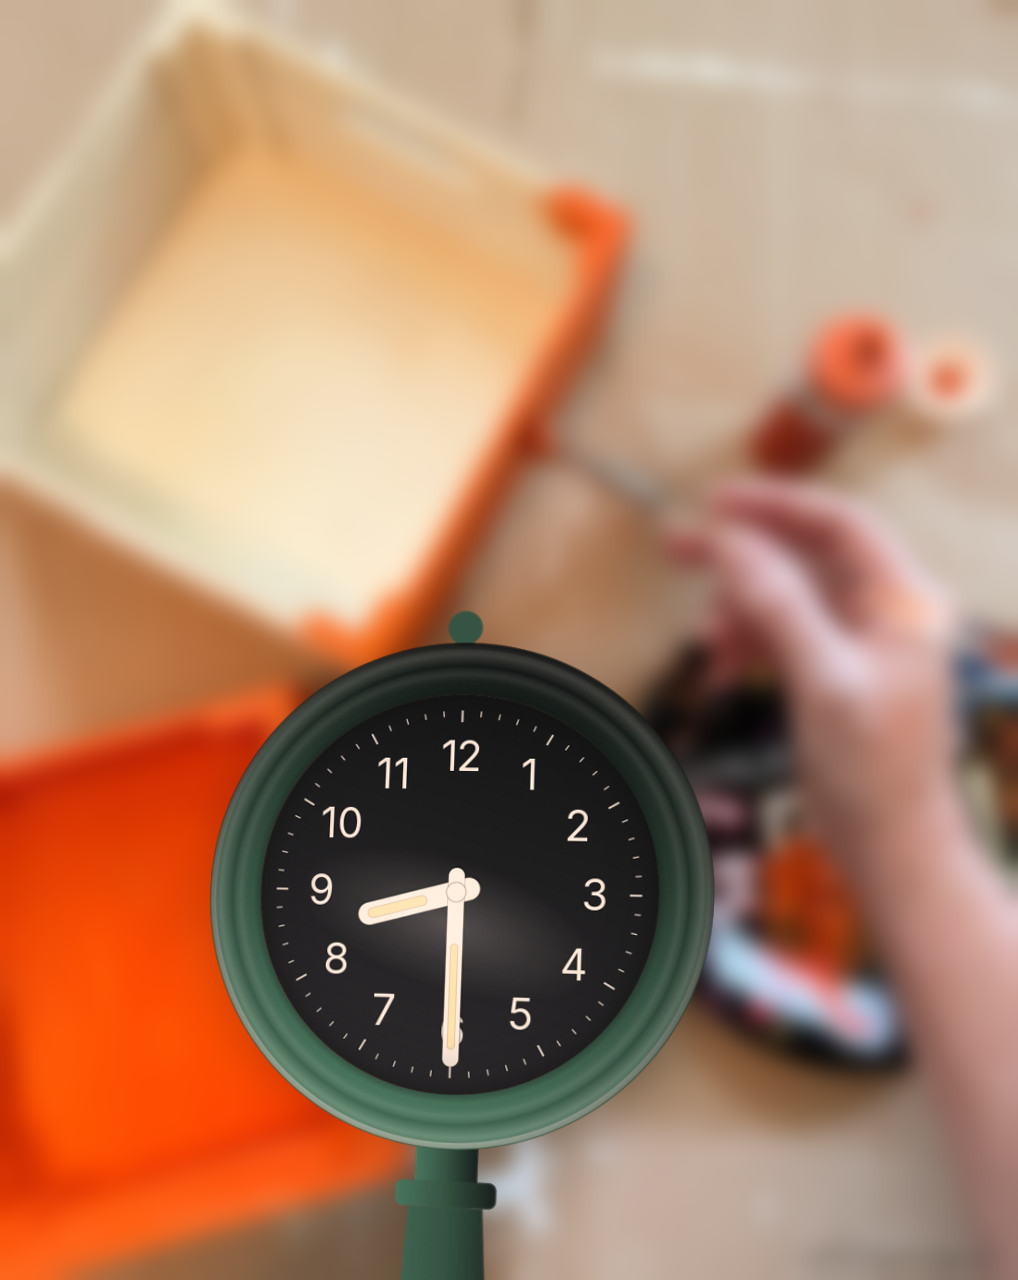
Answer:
8:30
